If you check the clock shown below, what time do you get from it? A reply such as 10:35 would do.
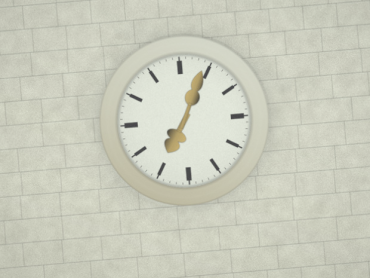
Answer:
7:04
